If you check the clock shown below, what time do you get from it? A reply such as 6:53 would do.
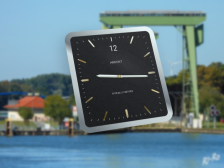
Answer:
9:16
